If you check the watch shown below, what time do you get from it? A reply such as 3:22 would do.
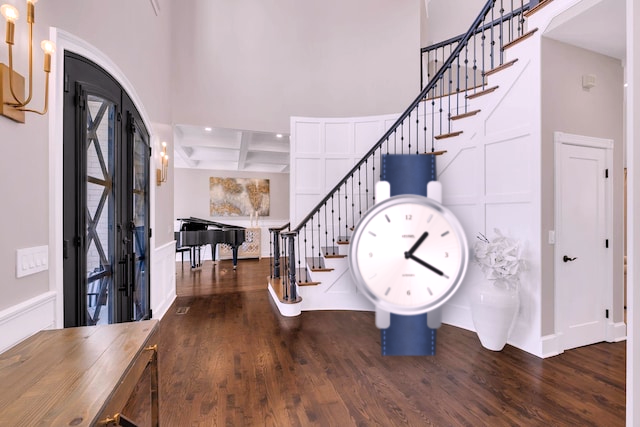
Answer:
1:20
